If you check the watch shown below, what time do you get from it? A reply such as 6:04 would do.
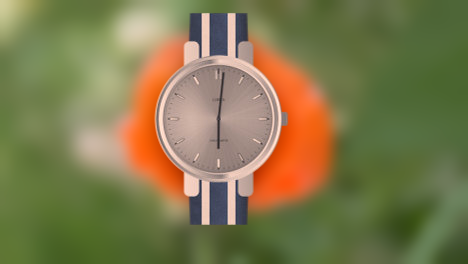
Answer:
6:01
